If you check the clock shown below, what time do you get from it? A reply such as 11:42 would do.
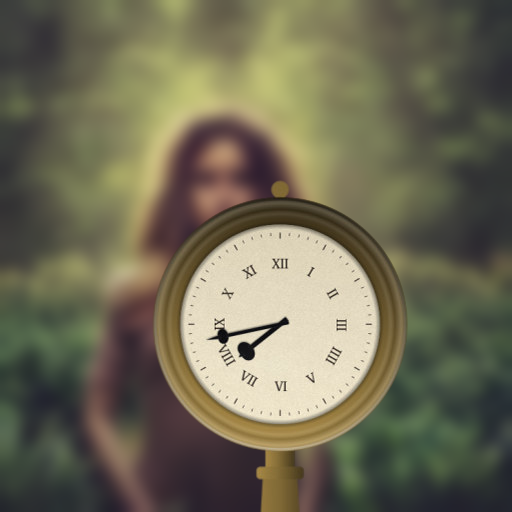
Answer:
7:43
